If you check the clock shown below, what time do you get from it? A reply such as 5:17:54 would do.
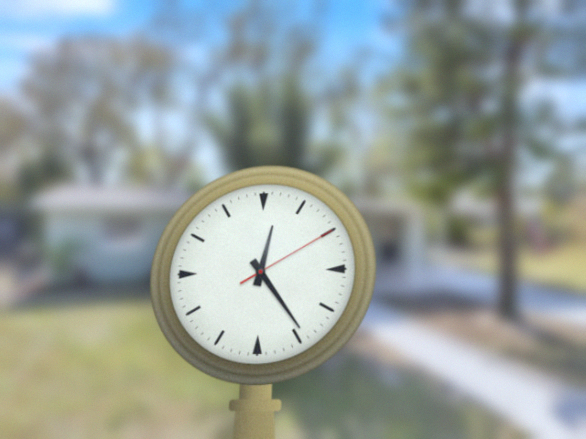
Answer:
12:24:10
